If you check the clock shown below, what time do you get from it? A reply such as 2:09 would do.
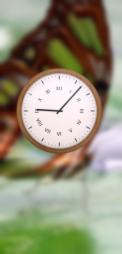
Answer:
9:07
